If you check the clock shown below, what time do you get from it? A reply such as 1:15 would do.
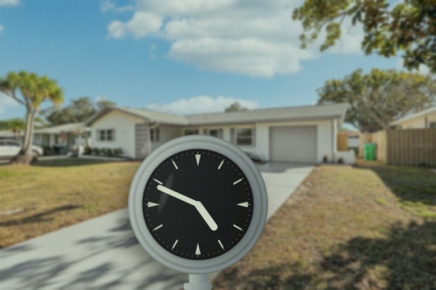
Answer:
4:49
